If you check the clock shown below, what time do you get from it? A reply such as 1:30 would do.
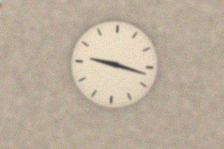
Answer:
9:17
